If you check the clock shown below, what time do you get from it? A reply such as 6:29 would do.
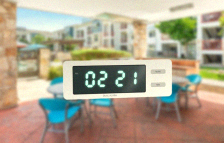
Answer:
2:21
